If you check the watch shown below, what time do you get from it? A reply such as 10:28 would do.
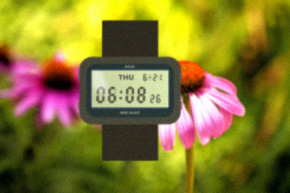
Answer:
6:08
